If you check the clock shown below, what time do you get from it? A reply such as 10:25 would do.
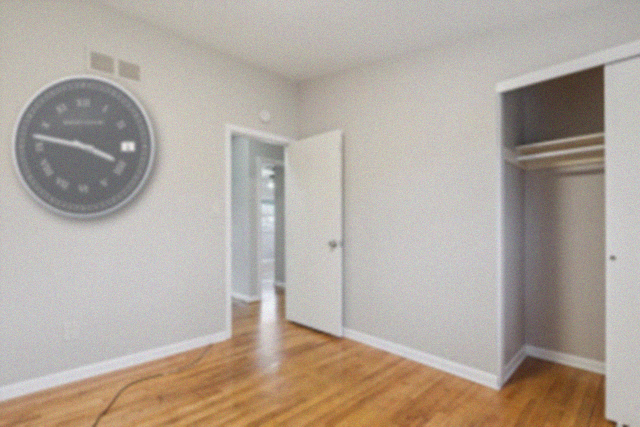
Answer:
3:47
